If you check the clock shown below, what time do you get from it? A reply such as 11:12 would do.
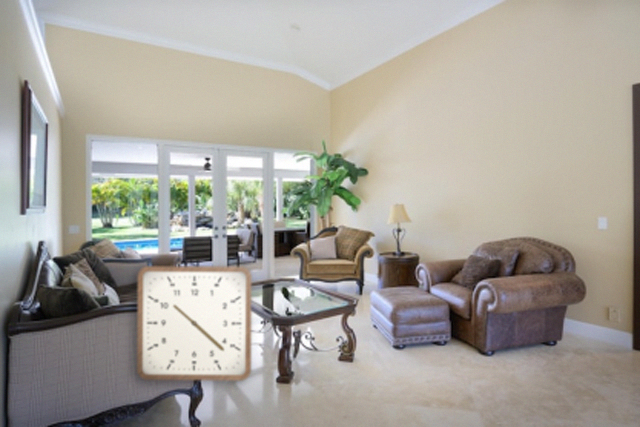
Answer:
10:22
